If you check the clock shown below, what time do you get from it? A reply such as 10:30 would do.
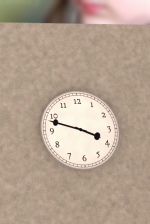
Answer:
3:48
